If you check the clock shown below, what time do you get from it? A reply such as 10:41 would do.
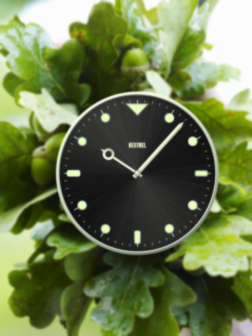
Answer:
10:07
